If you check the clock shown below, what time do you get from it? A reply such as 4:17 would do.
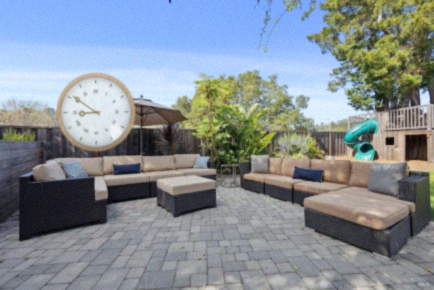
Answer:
8:51
